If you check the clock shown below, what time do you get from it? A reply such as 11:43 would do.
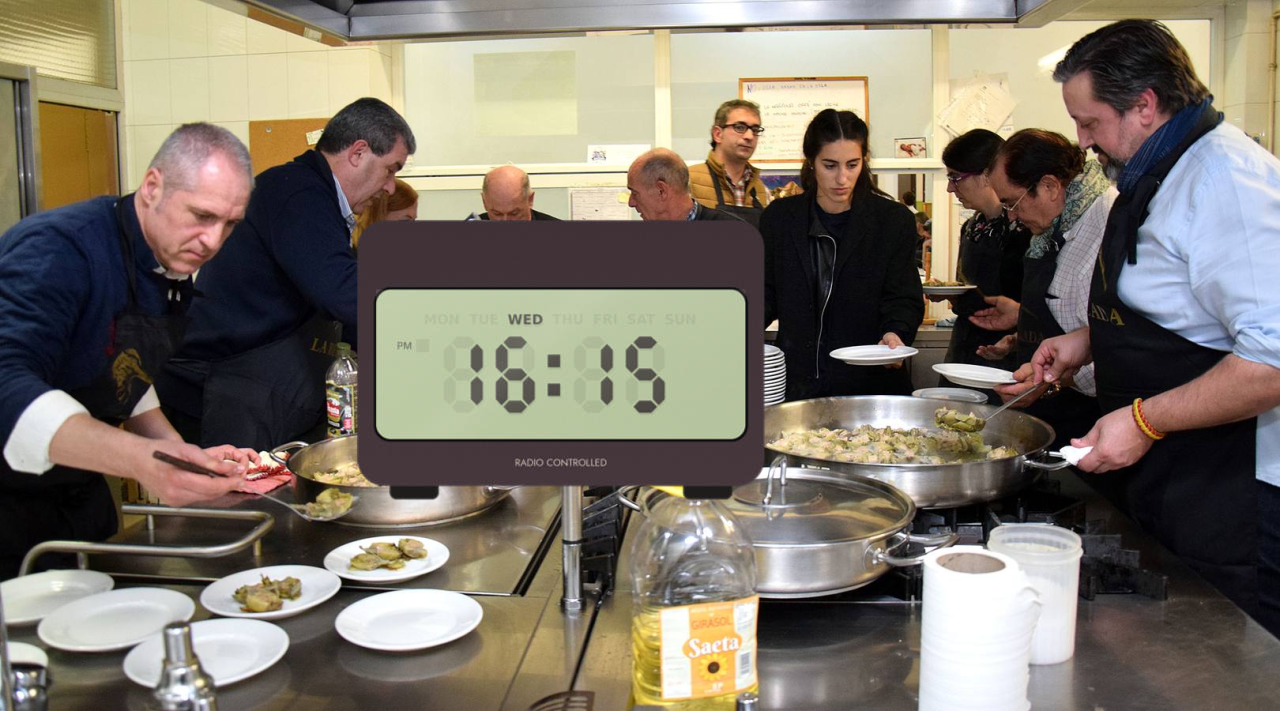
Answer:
16:15
